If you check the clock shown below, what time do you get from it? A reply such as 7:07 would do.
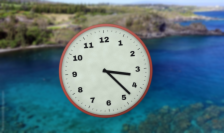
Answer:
3:23
